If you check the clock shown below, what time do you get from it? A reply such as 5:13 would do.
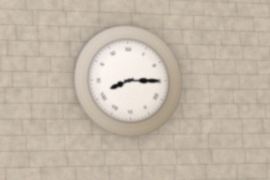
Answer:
8:15
